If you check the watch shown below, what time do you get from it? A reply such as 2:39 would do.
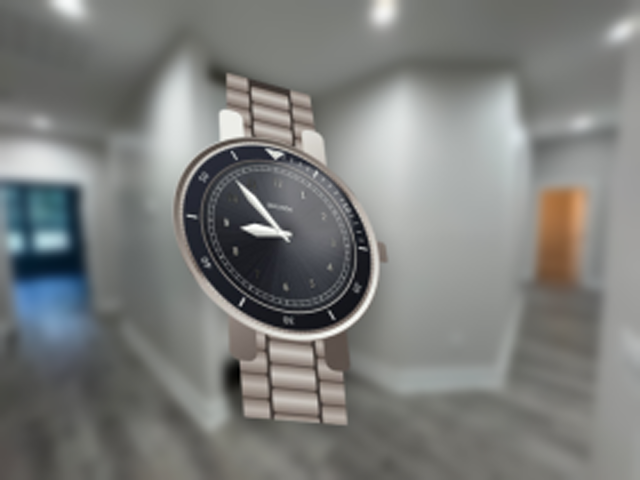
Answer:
8:53
